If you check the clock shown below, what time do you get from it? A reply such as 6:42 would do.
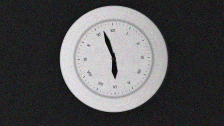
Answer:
5:57
